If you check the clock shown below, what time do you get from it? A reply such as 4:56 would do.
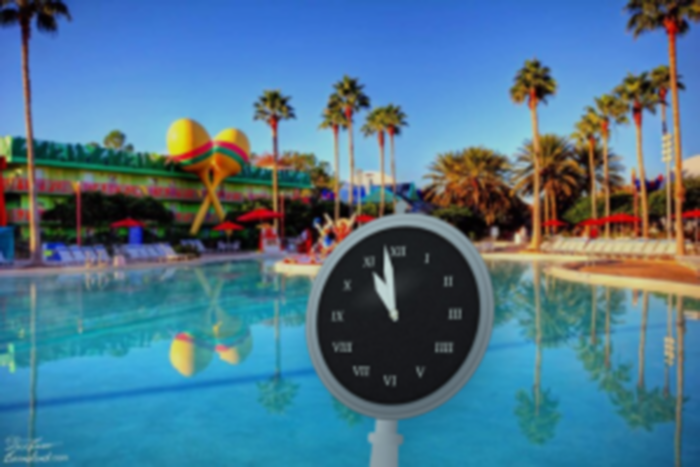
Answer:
10:58
